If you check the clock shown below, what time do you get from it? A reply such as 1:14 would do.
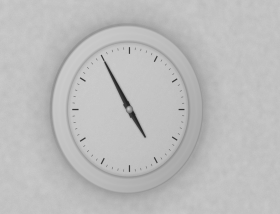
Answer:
4:55
